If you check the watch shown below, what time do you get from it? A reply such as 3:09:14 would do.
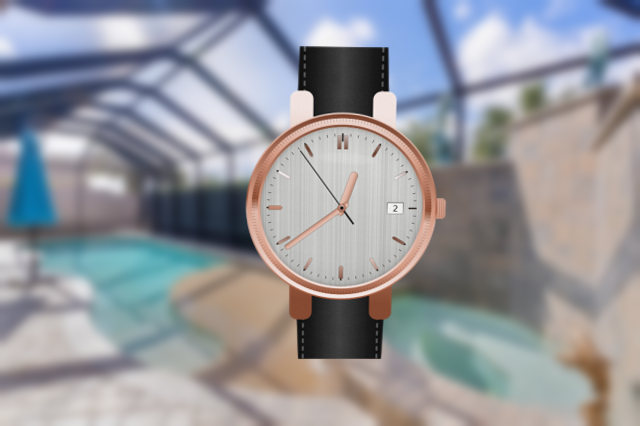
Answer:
12:38:54
